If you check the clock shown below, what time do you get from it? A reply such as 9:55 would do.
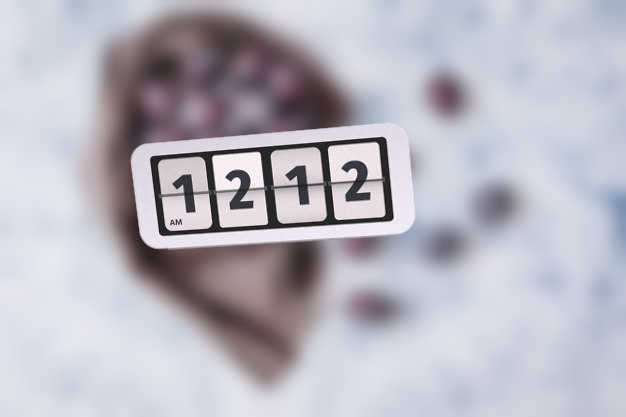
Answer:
12:12
